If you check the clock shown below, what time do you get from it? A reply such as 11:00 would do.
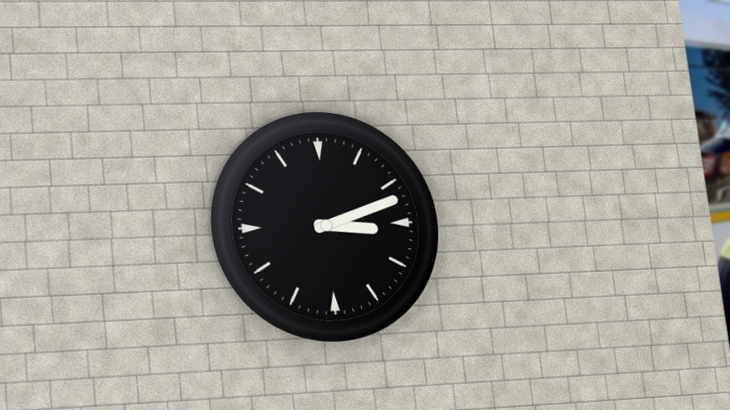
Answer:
3:12
